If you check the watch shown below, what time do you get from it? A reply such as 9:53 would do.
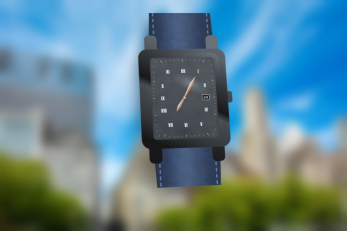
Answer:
7:05
